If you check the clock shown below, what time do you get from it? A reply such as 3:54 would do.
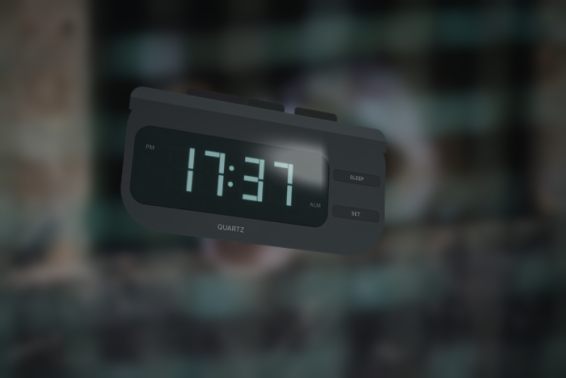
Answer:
17:37
